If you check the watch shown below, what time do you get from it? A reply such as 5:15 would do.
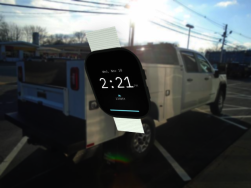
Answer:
2:21
